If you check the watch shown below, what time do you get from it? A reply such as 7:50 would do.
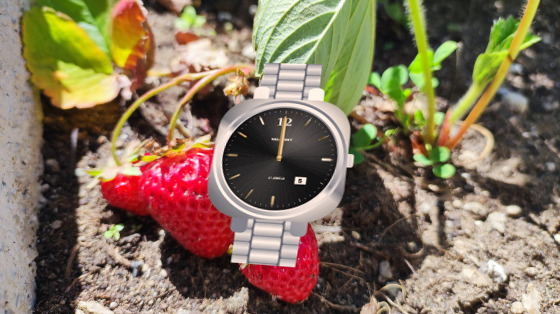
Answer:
12:00
